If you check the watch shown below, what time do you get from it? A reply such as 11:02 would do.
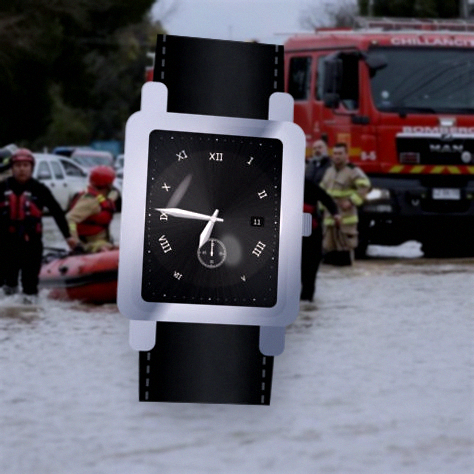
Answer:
6:46
